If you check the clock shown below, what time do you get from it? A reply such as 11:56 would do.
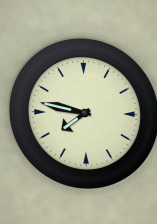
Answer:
7:47
